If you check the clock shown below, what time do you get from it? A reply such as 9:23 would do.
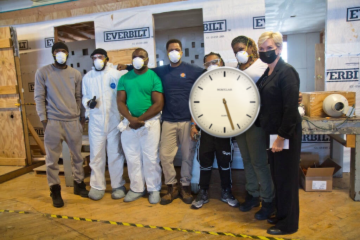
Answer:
5:27
